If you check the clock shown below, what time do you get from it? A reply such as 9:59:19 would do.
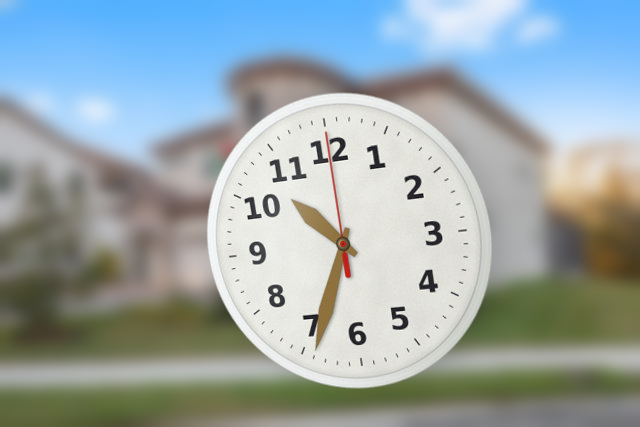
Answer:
10:34:00
